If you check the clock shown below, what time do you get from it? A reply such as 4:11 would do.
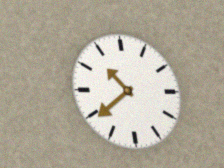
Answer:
10:39
